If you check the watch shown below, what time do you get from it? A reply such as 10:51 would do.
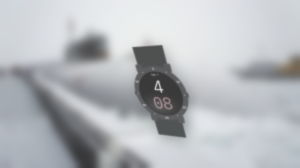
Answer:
4:08
